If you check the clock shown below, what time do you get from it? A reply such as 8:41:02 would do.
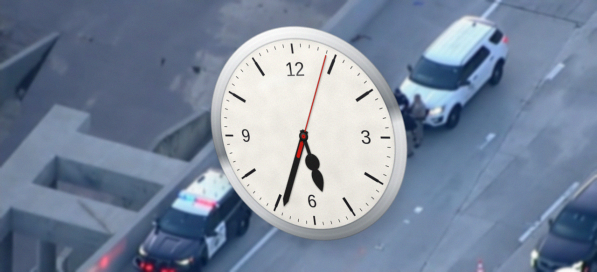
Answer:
5:34:04
